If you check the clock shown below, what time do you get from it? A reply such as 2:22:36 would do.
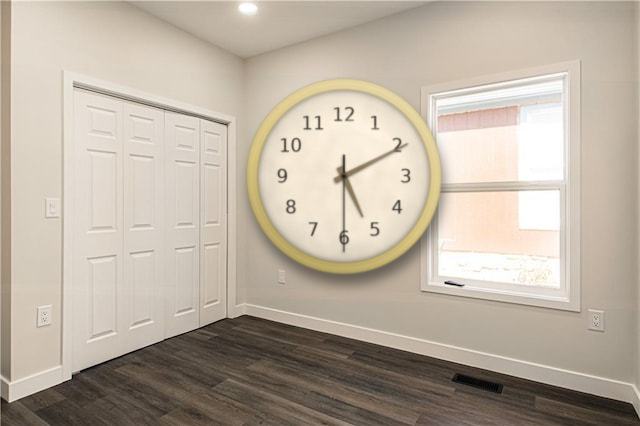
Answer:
5:10:30
